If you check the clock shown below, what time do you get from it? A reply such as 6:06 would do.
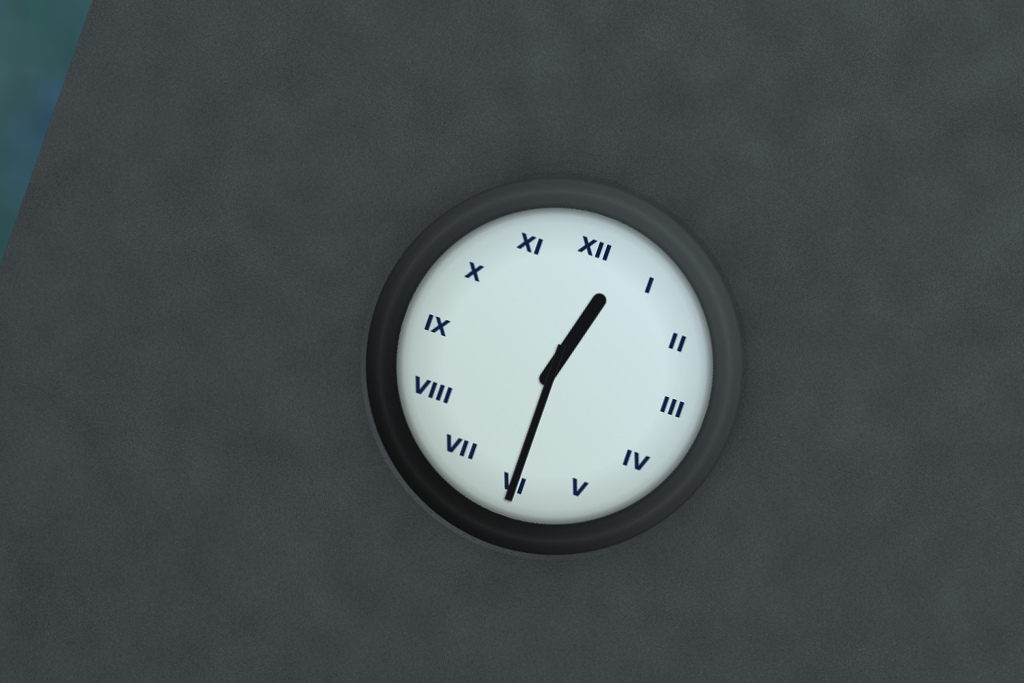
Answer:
12:30
